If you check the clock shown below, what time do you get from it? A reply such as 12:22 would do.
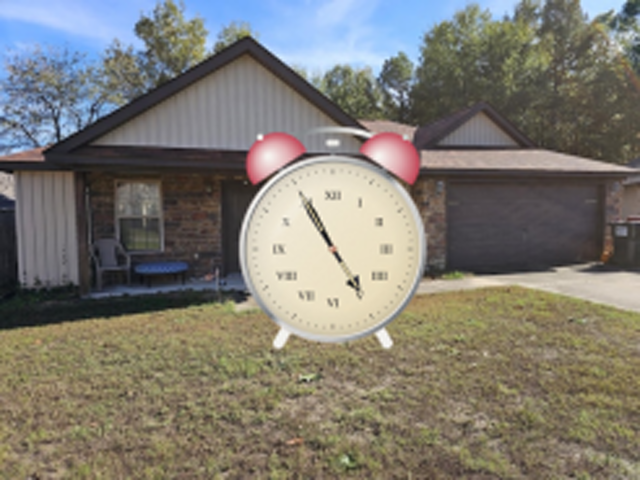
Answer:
4:55
